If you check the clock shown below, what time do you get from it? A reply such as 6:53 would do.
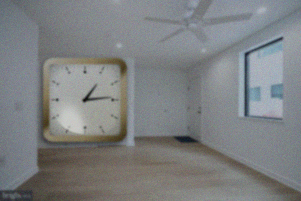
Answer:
1:14
